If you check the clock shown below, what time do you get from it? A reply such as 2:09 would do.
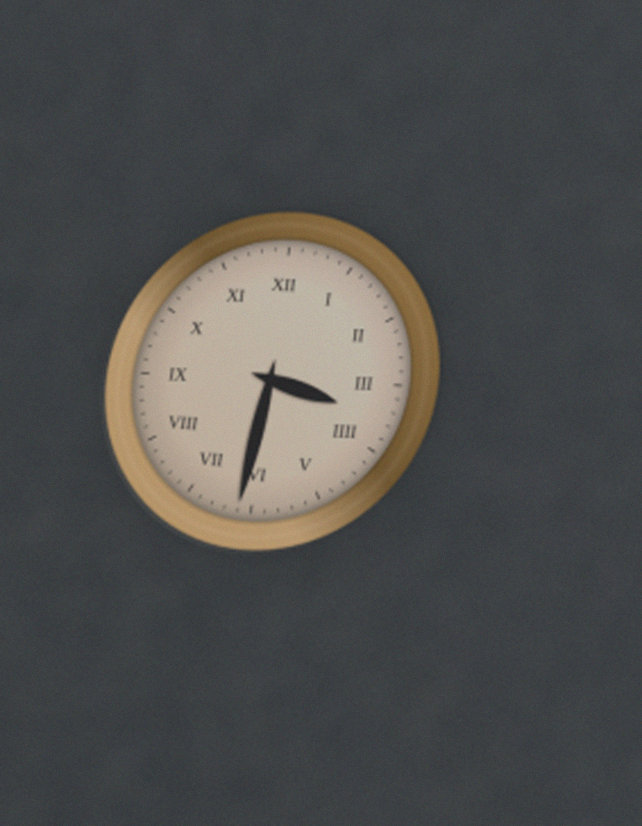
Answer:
3:31
